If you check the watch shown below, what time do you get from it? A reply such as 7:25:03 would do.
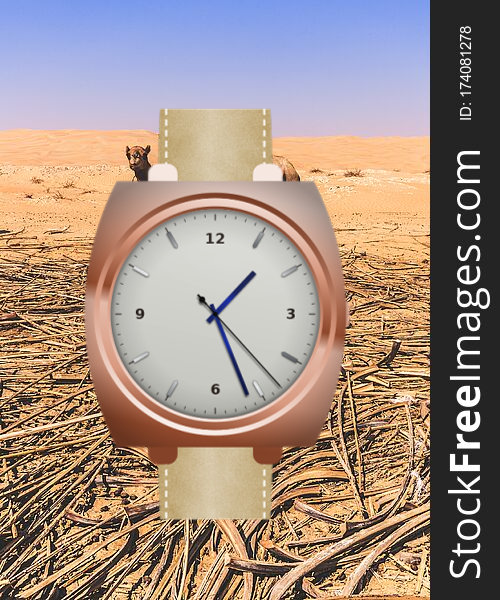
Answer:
1:26:23
